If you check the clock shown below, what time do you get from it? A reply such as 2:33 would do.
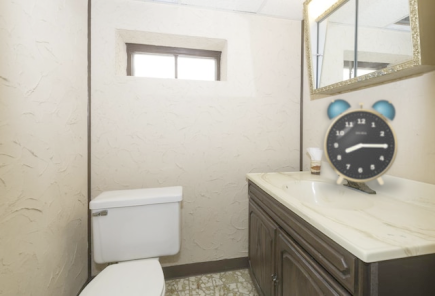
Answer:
8:15
